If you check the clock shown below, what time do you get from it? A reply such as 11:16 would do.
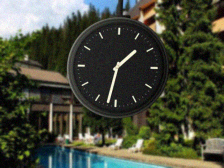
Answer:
1:32
